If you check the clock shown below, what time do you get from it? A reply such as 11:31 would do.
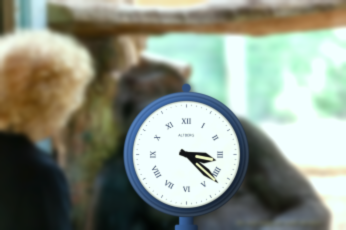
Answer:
3:22
